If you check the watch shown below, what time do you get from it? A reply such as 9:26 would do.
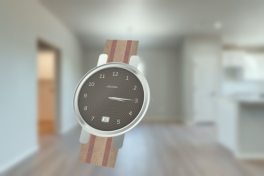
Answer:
3:15
